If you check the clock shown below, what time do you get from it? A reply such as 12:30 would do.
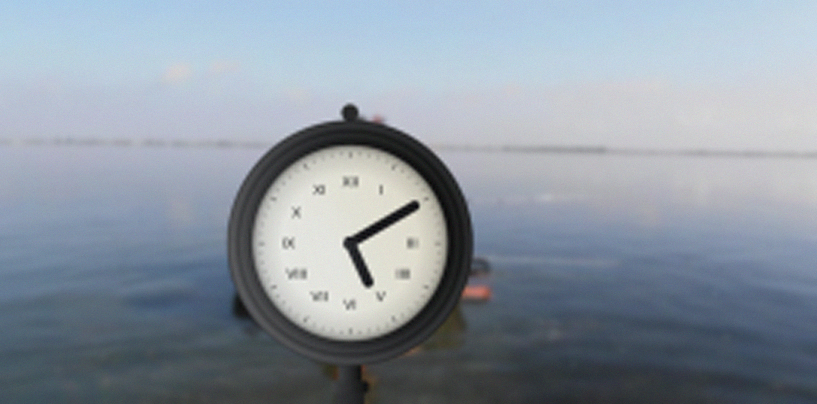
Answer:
5:10
